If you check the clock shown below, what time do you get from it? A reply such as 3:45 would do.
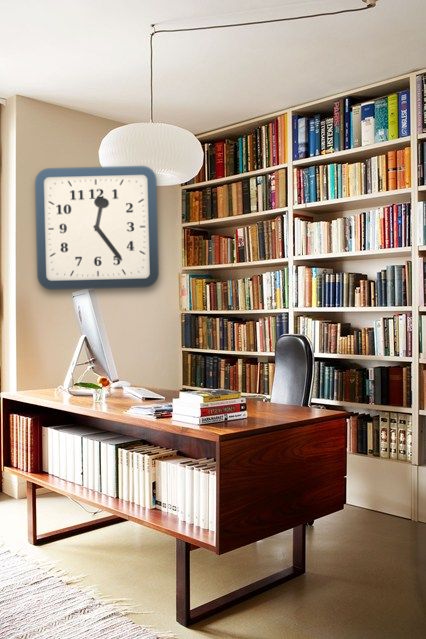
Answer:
12:24
